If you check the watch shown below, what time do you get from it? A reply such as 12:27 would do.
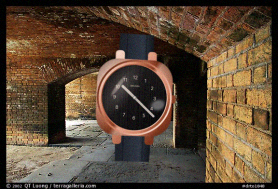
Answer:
10:22
